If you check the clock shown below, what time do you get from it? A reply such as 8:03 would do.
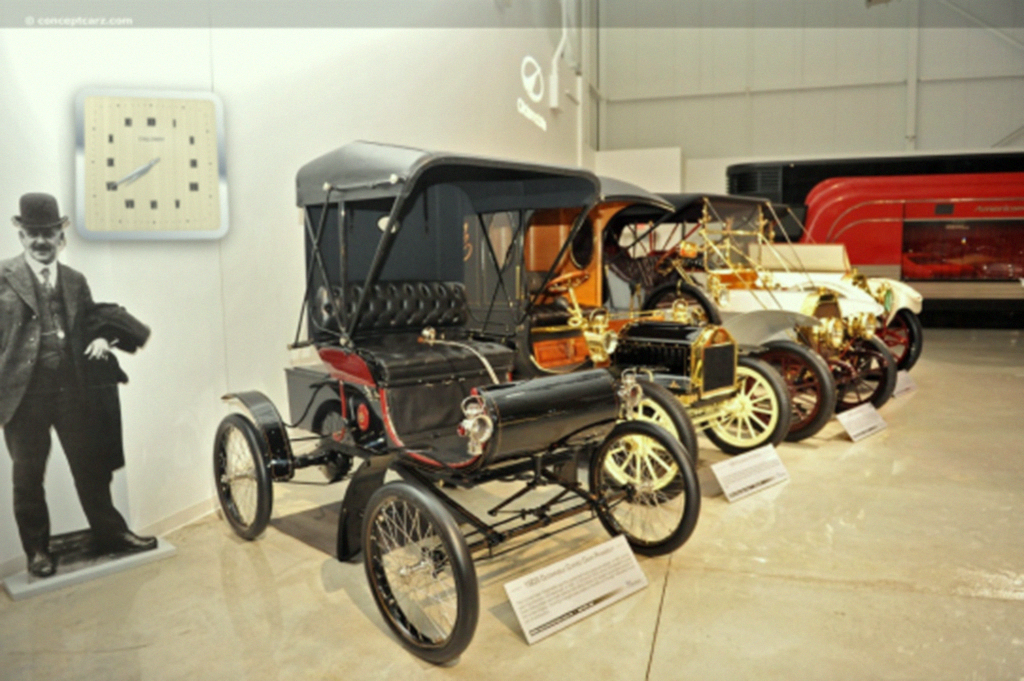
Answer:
7:40
